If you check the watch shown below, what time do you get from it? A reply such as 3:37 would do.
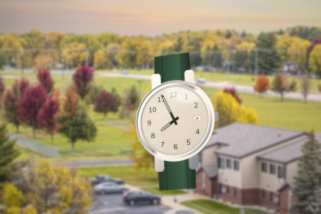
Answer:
7:56
